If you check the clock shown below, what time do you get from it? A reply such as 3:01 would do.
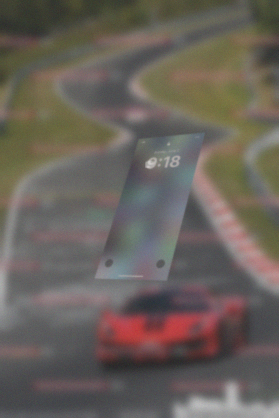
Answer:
9:18
